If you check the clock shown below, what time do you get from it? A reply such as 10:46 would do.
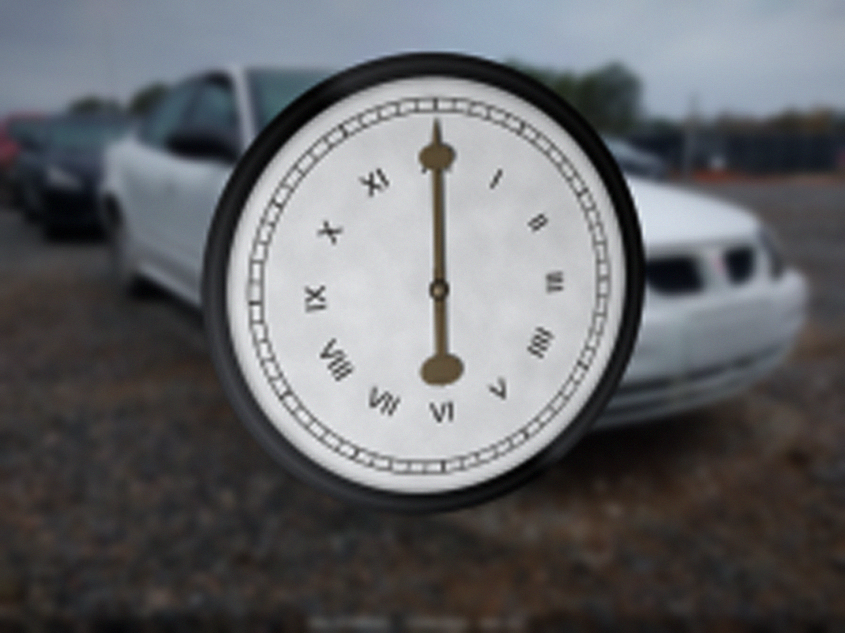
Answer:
6:00
